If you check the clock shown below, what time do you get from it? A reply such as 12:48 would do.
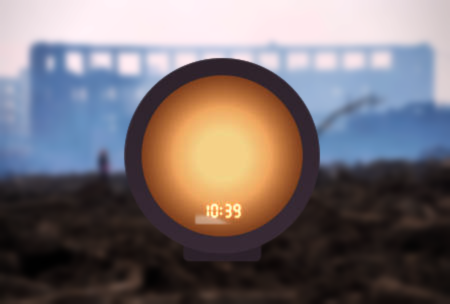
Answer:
10:39
